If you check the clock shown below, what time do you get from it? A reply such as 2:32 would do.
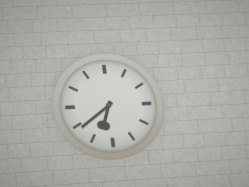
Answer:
6:39
